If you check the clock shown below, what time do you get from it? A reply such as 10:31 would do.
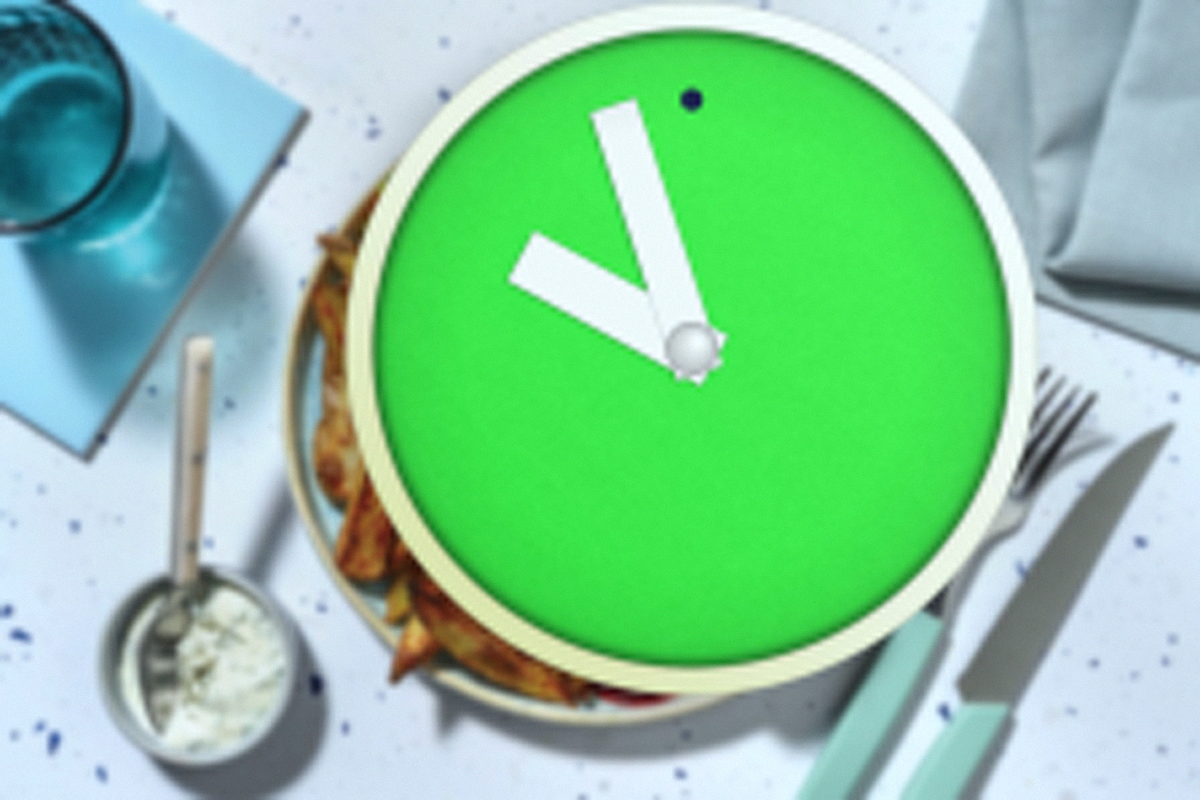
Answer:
9:57
